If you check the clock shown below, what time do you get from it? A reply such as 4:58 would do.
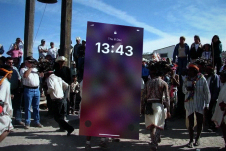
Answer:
13:43
